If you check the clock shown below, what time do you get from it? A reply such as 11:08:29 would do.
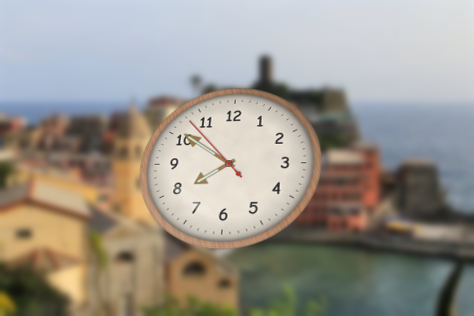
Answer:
7:50:53
